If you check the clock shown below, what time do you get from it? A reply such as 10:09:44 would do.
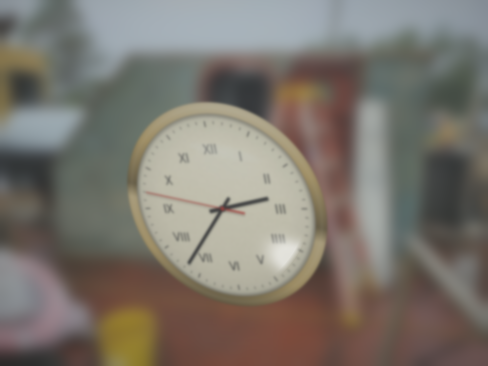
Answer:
2:36:47
